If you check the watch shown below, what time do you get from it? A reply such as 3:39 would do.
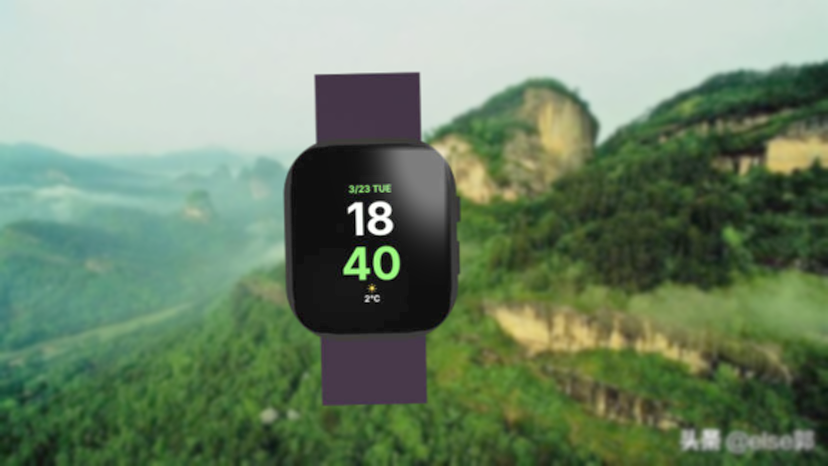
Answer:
18:40
